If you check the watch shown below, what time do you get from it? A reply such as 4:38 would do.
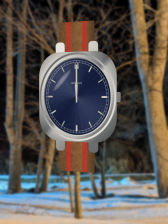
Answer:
12:00
